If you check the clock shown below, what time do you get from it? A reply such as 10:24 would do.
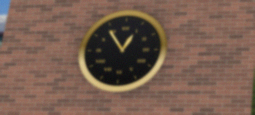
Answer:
12:54
